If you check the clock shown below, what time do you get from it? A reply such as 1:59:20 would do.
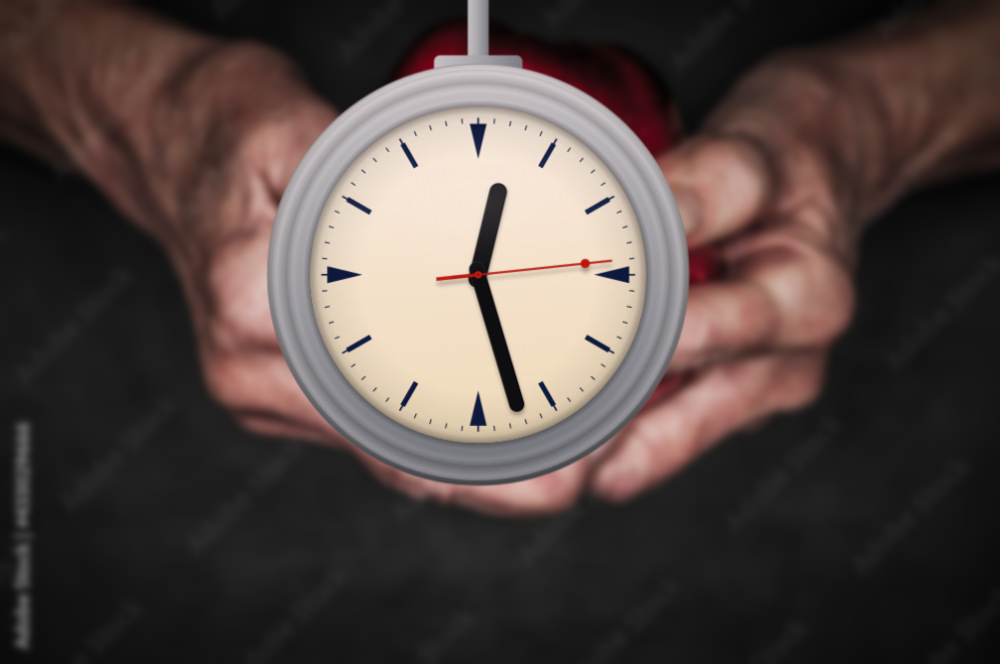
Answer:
12:27:14
